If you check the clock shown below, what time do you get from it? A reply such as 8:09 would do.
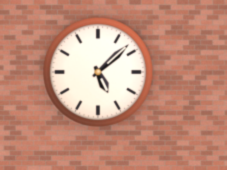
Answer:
5:08
